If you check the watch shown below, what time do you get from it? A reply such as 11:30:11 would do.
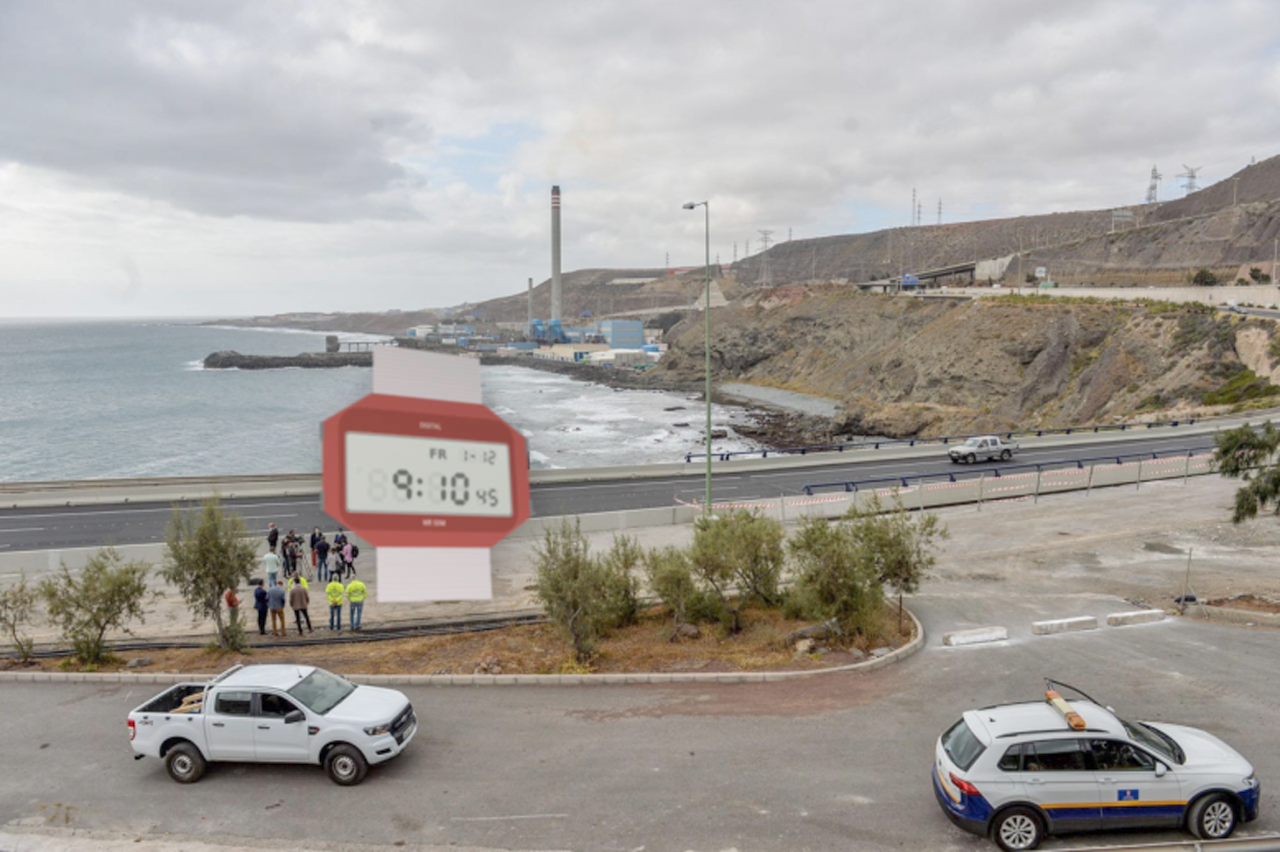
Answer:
9:10:45
